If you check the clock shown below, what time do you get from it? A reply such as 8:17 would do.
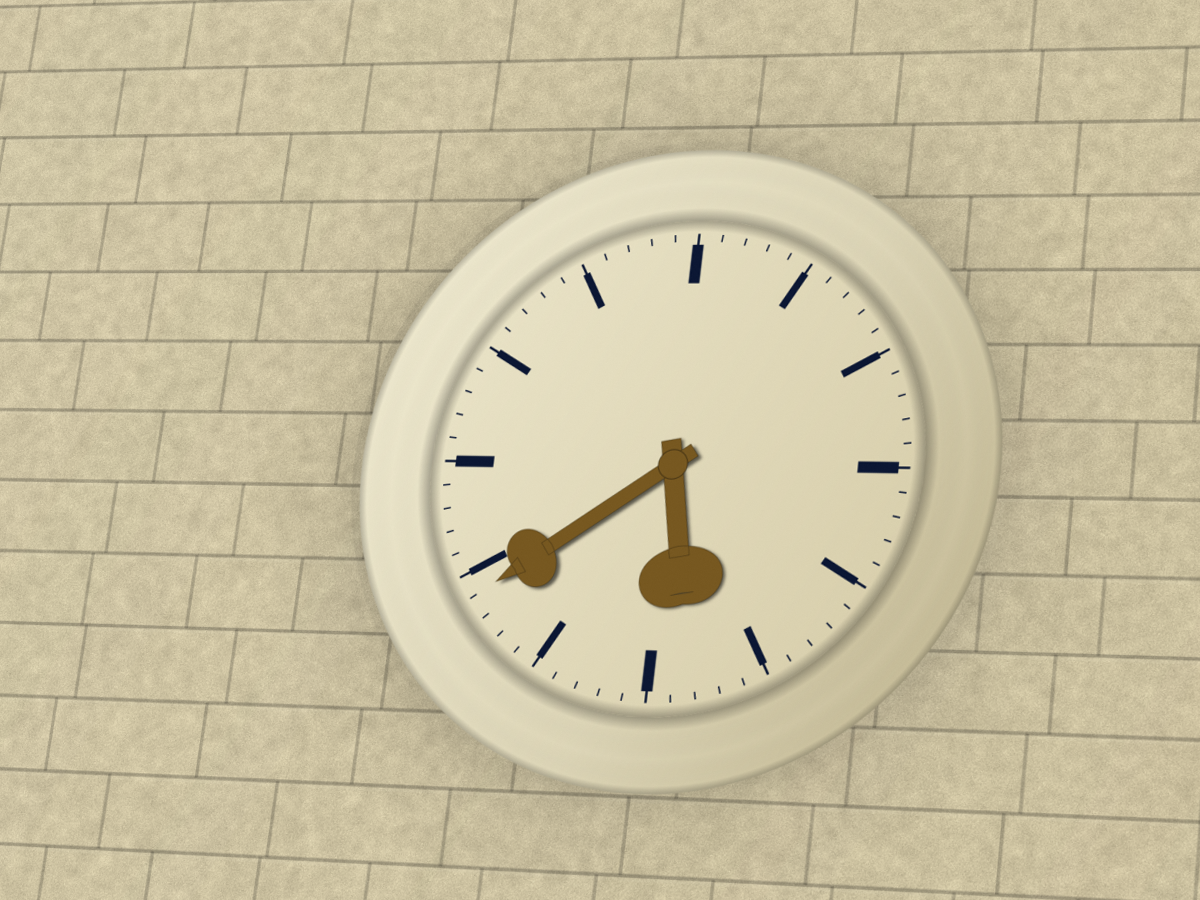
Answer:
5:39
